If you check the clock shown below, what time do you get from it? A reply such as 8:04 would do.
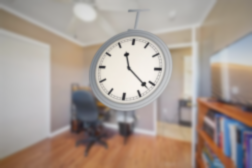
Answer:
11:22
